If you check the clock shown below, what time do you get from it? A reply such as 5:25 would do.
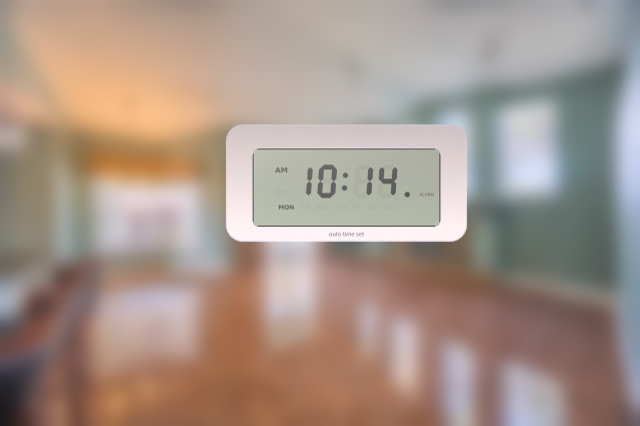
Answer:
10:14
